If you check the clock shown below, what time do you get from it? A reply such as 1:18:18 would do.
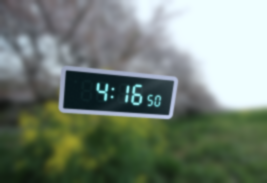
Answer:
4:16:50
